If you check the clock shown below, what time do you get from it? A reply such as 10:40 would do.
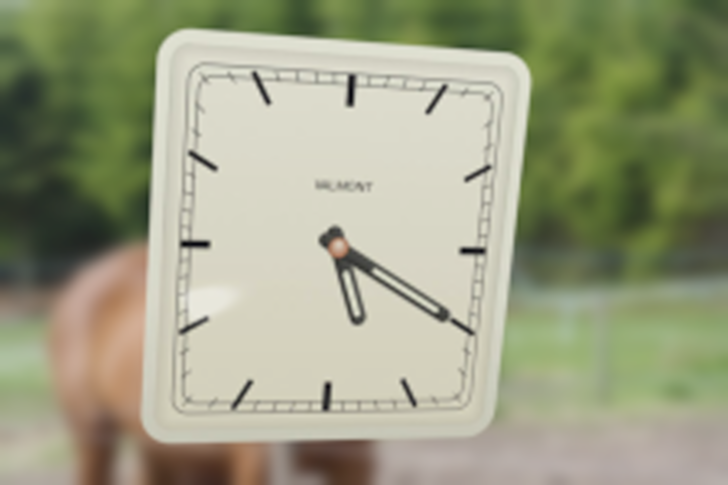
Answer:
5:20
